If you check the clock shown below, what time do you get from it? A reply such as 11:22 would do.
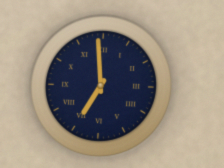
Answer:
6:59
